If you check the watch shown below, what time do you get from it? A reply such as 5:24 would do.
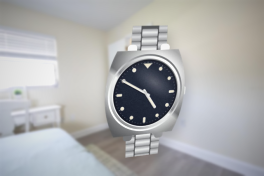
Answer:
4:50
